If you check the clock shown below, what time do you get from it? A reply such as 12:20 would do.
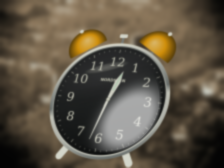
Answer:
12:32
